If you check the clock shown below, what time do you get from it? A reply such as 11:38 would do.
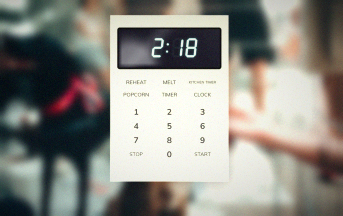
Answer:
2:18
